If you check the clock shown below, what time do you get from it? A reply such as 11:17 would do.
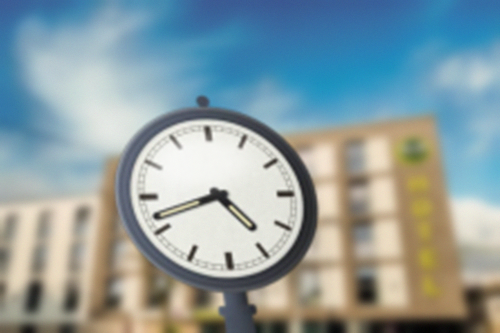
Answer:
4:42
